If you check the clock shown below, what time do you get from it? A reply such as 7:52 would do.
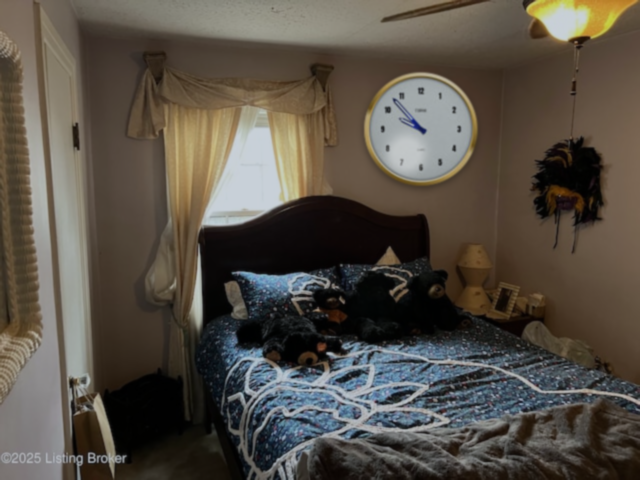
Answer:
9:53
